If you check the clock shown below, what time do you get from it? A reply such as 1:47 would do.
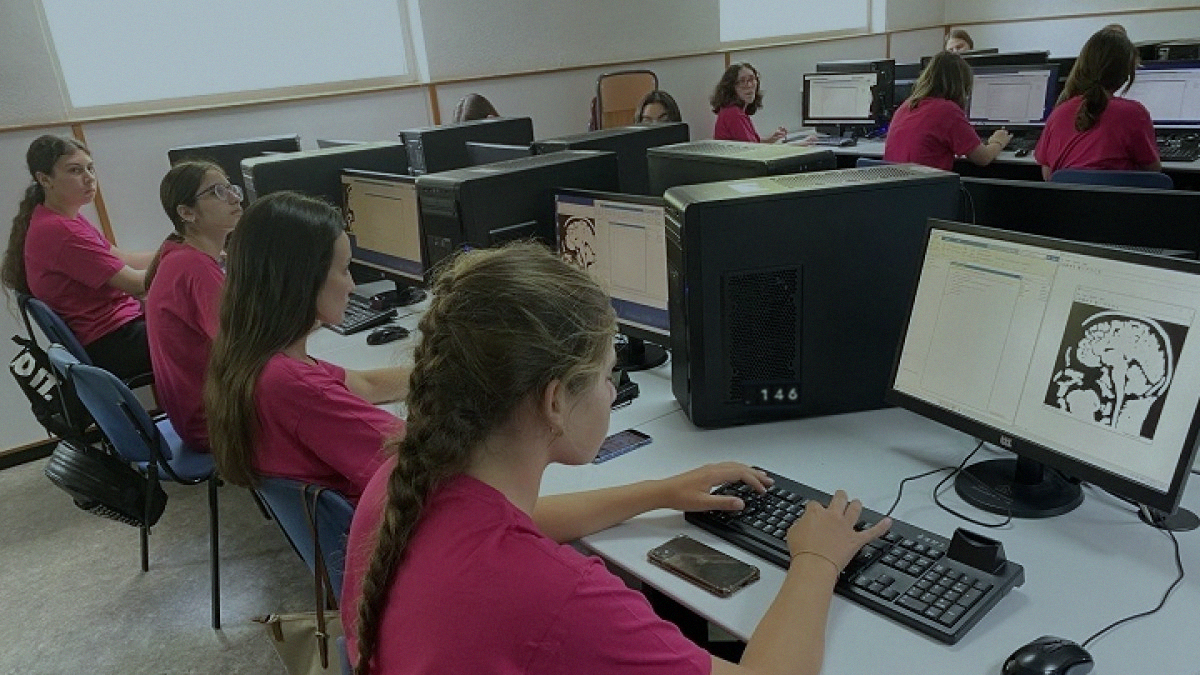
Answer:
1:46
